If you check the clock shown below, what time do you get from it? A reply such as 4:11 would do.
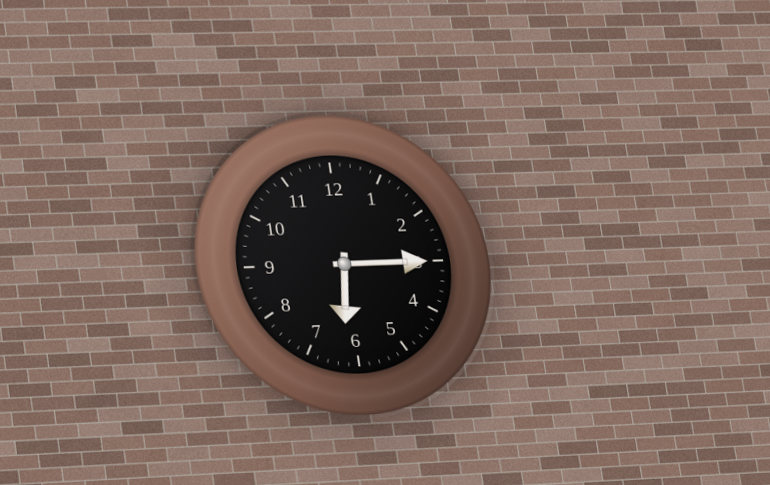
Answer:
6:15
